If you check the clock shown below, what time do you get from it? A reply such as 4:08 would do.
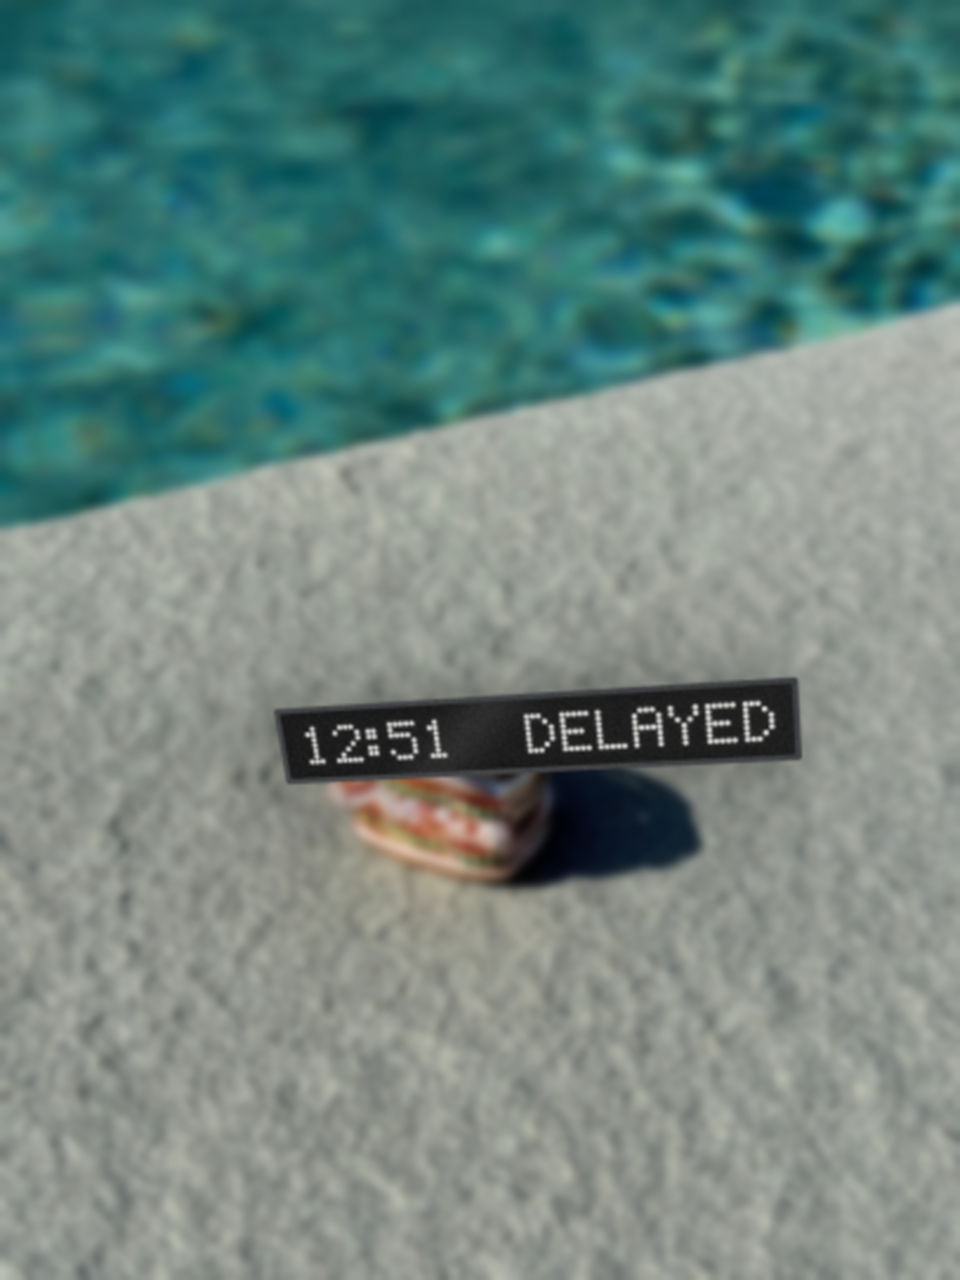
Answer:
12:51
